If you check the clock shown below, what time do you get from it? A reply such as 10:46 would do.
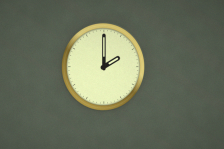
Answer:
2:00
